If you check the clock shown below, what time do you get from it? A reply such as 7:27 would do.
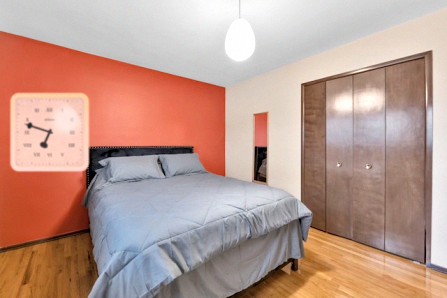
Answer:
6:48
